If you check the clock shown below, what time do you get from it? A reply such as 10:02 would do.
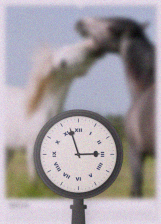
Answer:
2:57
